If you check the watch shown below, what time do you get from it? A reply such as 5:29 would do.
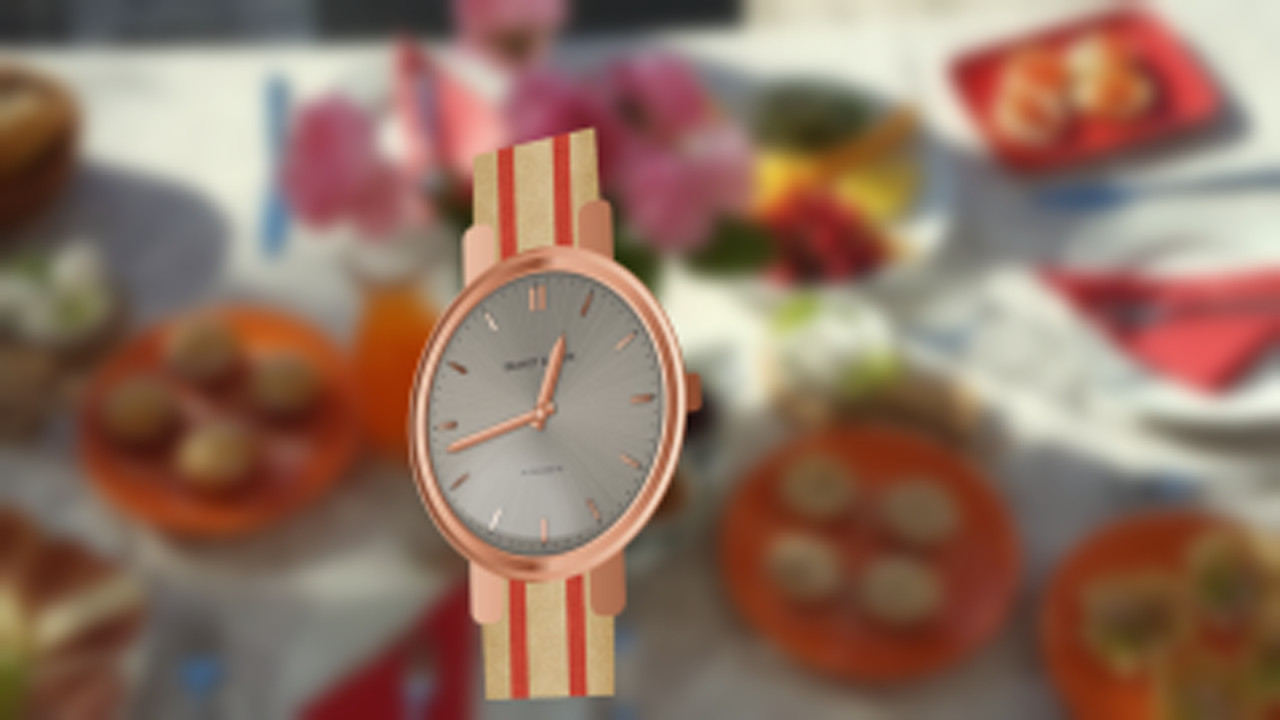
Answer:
12:43
